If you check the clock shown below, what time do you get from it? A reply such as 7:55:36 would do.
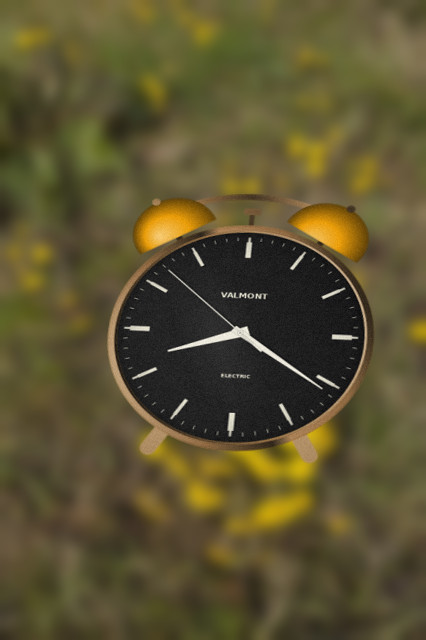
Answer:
8:20:52
